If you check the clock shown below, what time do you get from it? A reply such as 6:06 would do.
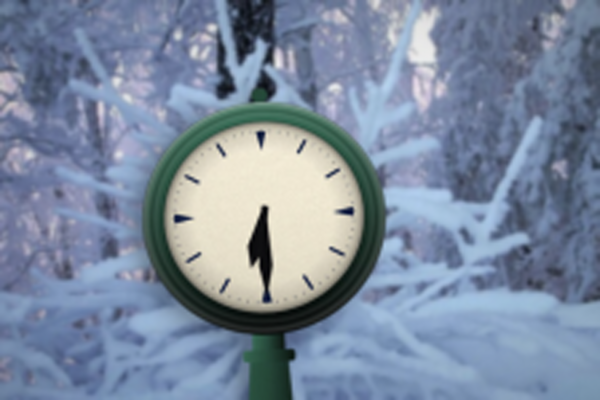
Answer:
6:30
